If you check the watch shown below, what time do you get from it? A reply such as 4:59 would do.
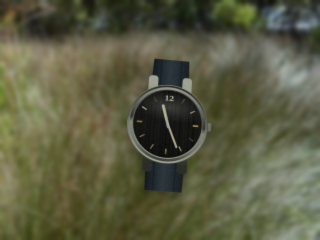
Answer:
11:26
